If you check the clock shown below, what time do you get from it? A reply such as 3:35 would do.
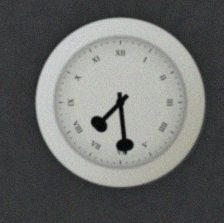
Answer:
7:29
